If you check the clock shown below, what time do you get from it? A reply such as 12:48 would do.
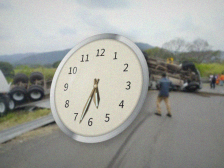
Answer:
5:33
